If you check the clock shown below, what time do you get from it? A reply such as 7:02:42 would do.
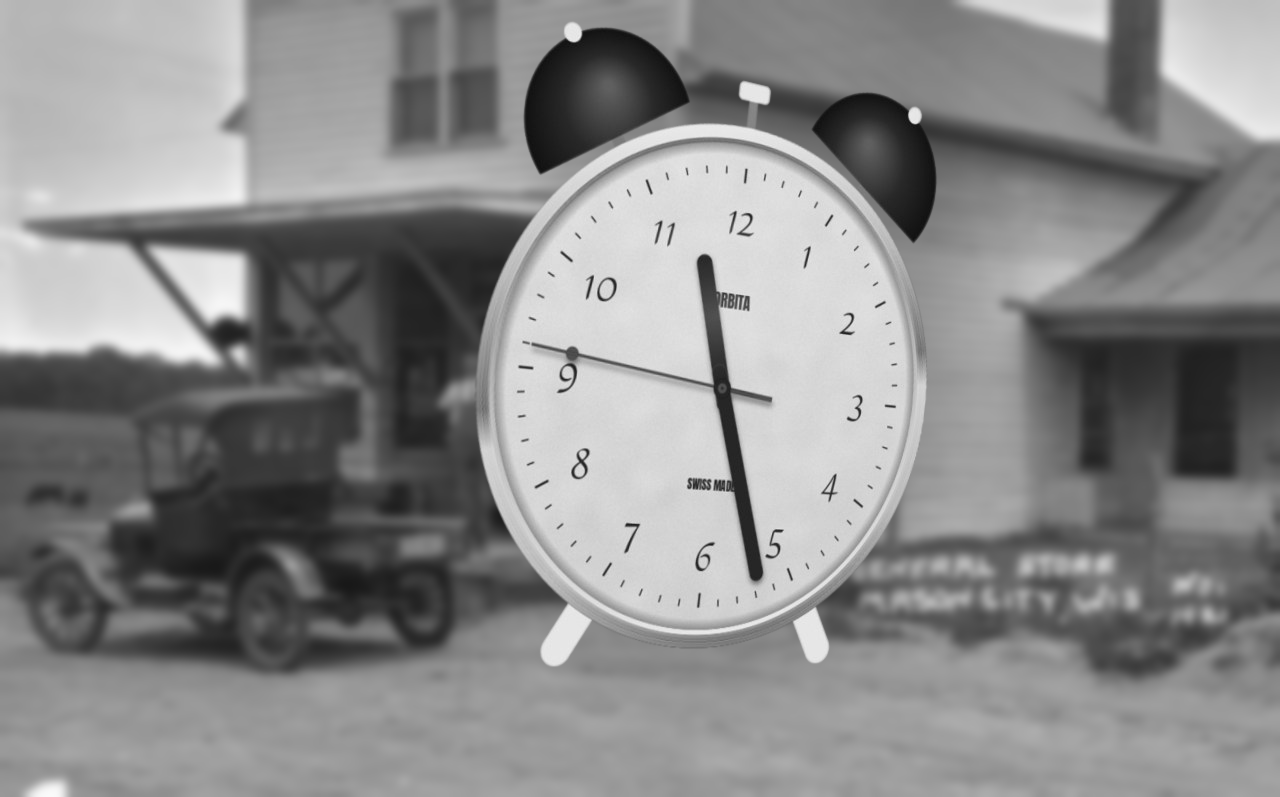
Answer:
11:26:46
